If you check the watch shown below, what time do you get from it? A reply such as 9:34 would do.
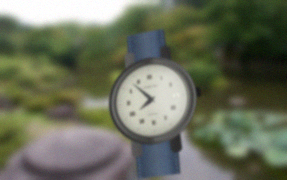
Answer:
7:53
